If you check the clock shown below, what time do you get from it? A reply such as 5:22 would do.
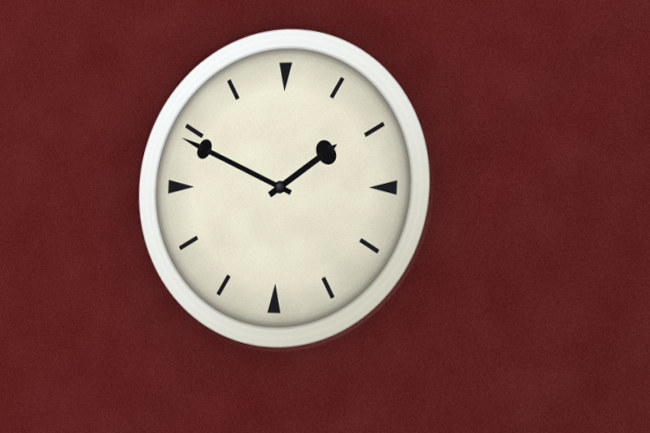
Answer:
1:49
